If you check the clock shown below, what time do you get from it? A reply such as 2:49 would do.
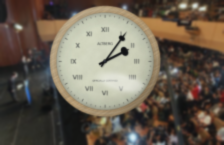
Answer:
2:06
